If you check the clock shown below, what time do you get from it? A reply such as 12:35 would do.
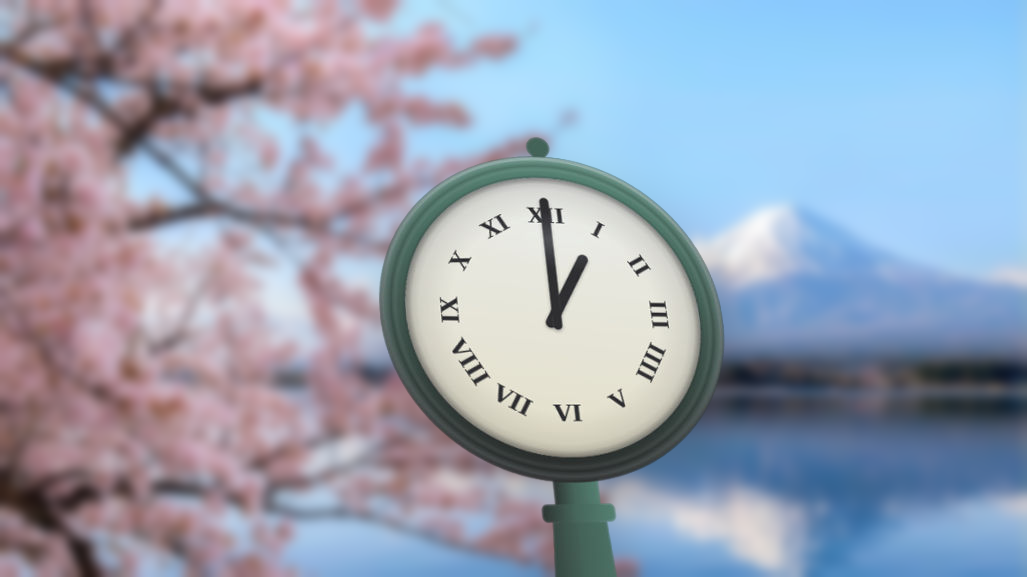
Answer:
1:00
